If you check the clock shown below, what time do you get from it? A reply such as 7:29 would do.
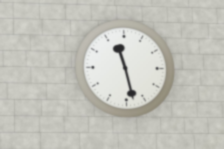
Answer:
11:28
